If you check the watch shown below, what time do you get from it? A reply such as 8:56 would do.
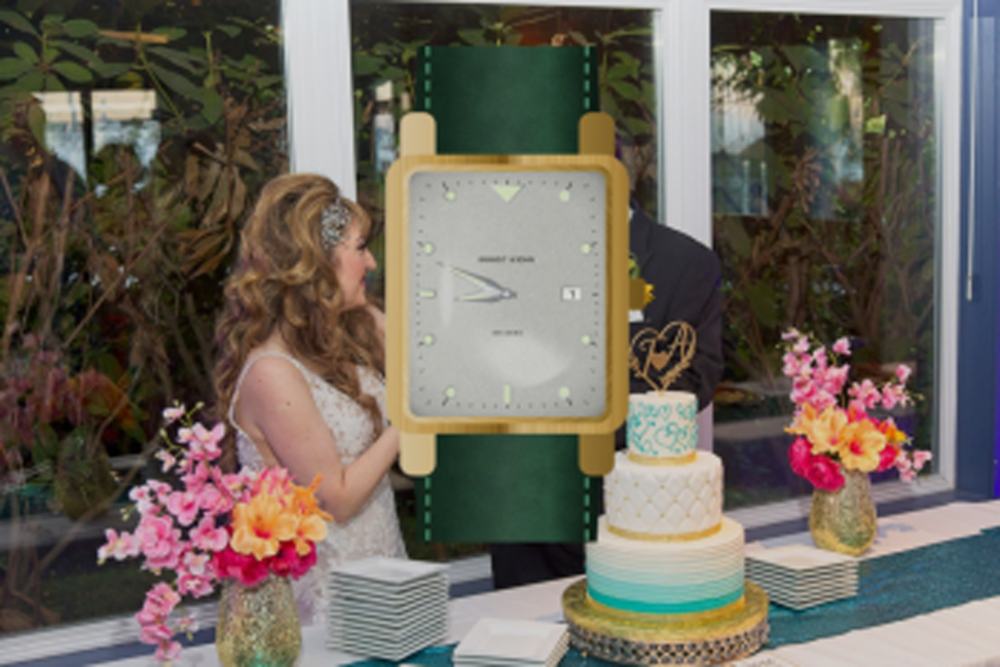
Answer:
8:49
